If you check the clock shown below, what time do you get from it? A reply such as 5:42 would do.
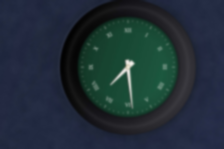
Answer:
7:29
